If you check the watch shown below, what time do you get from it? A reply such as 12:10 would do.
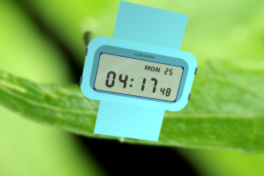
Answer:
4:17
